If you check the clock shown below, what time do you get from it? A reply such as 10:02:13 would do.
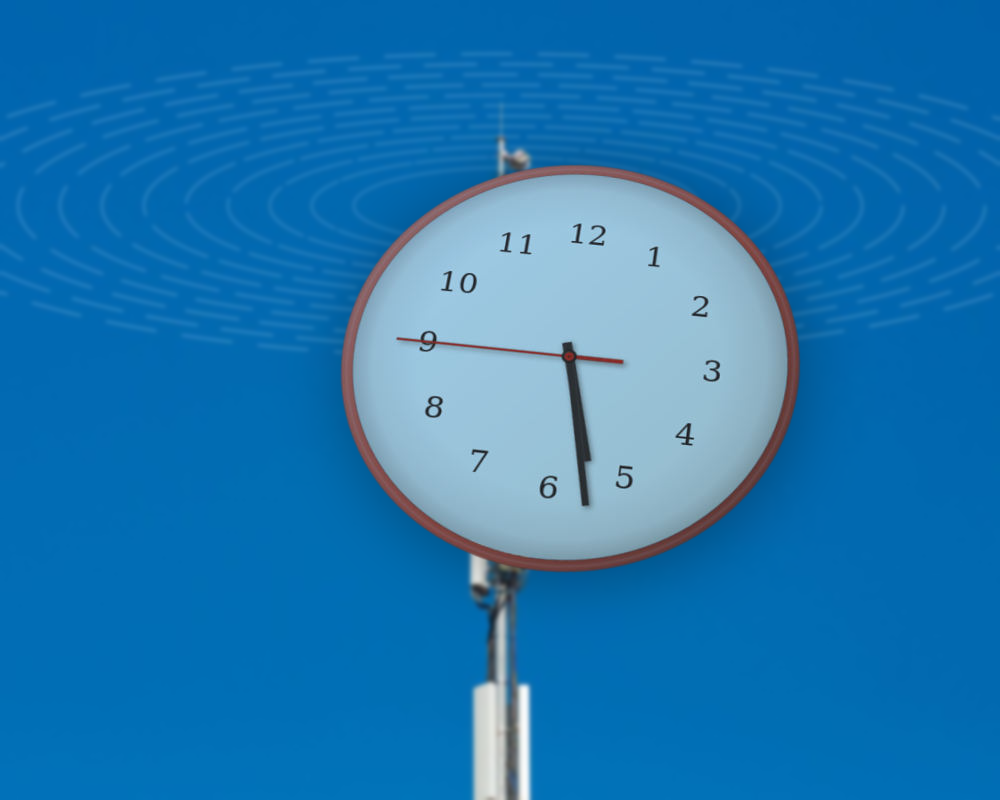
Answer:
5:27:45
